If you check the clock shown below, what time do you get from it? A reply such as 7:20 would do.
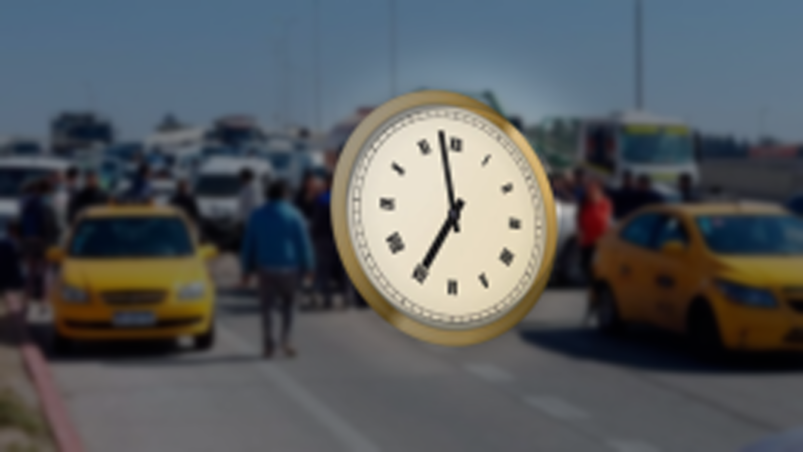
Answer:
6:58
